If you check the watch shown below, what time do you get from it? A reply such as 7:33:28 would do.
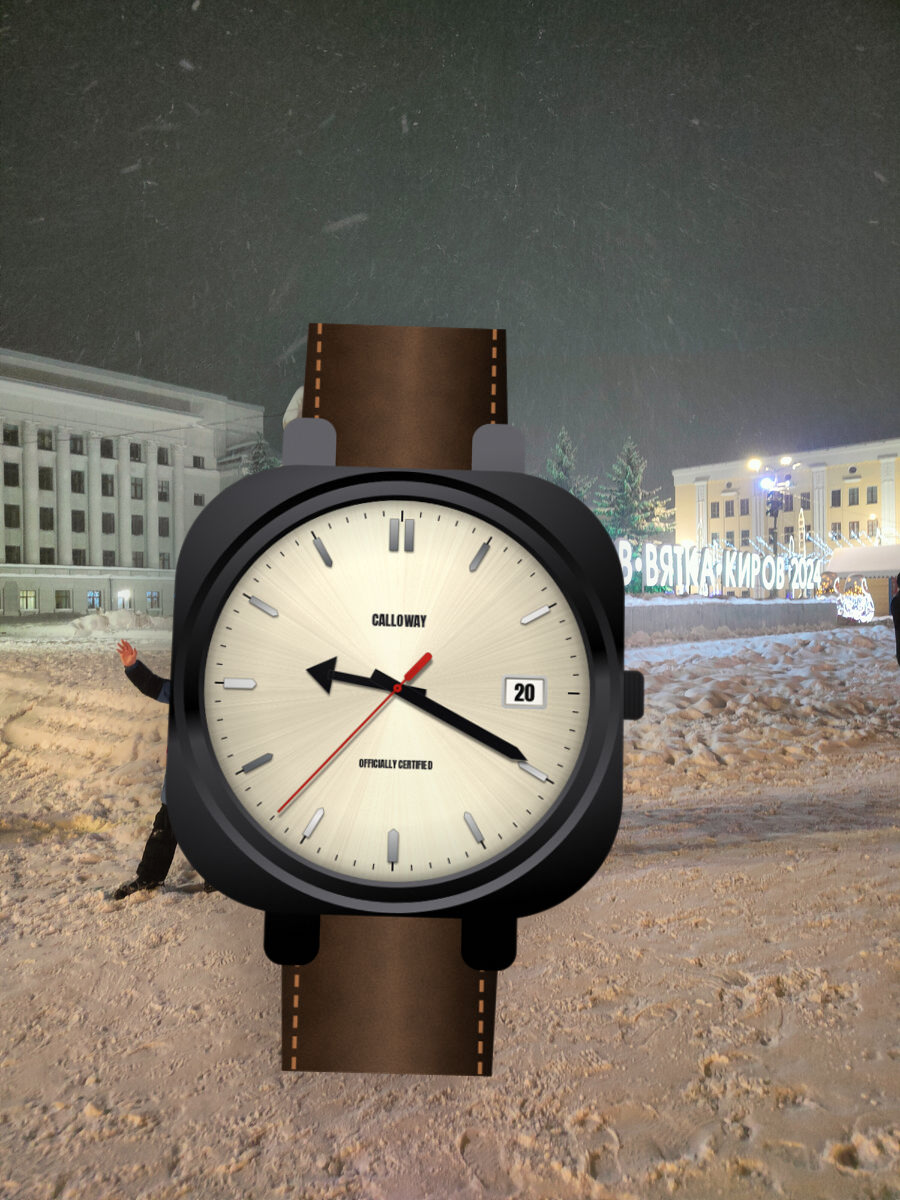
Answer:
9:19:37
